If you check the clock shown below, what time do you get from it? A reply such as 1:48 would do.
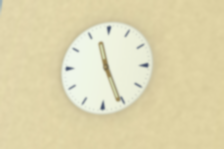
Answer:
11:26
